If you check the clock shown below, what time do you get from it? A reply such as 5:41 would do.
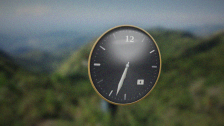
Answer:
6:33
